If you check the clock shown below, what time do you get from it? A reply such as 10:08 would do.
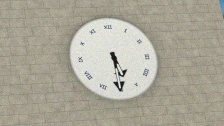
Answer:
5:30
